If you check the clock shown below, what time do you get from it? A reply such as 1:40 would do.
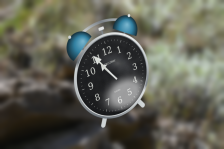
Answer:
10:55
